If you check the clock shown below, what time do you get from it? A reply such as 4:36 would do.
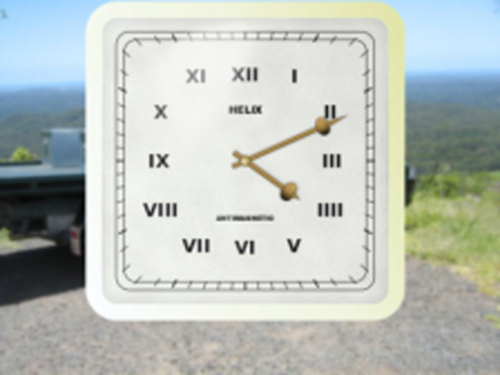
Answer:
4:11
